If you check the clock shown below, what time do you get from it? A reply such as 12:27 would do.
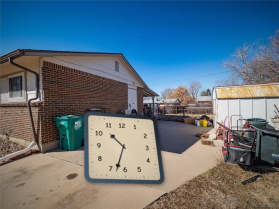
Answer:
10:33
